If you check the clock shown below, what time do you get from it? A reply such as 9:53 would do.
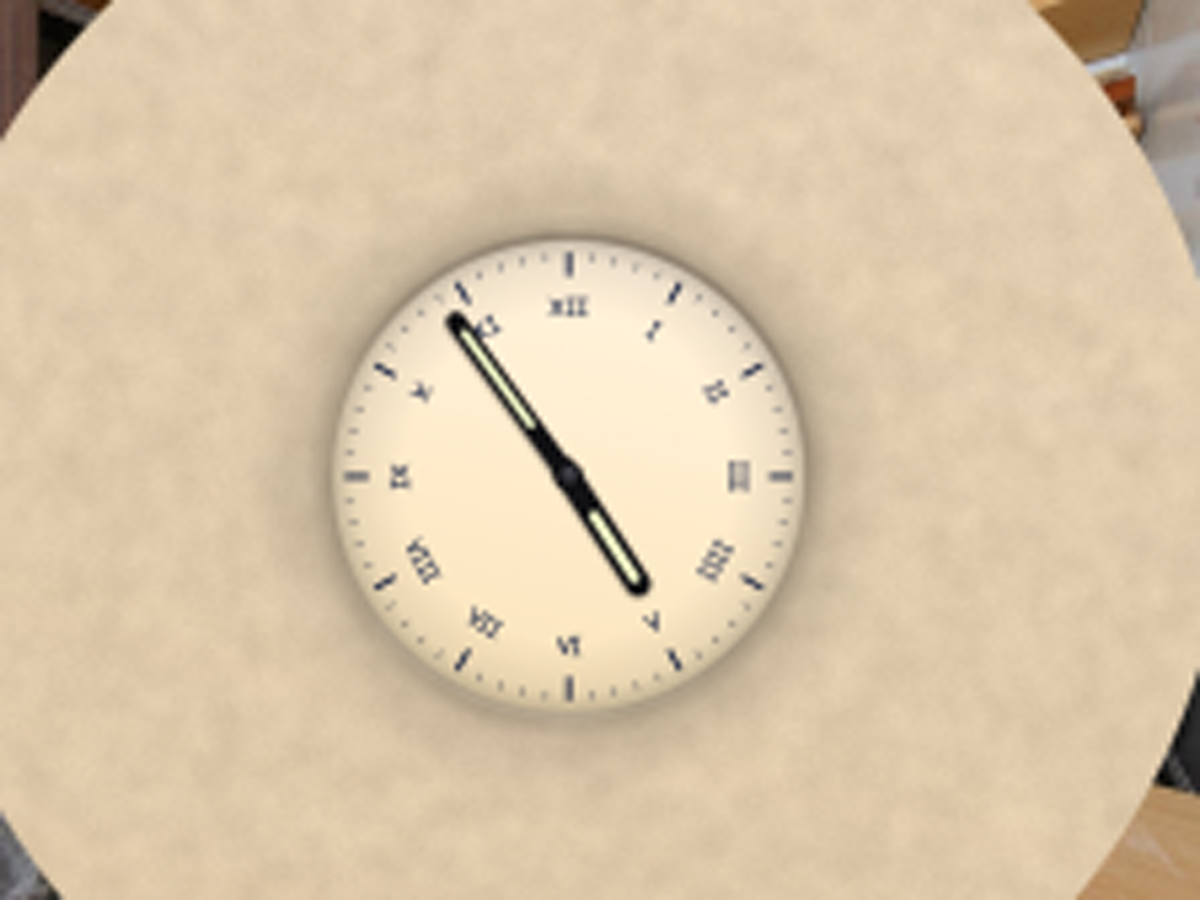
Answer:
4:54
